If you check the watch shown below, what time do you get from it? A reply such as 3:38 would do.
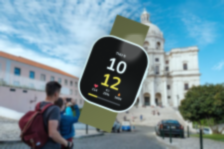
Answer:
10:12
